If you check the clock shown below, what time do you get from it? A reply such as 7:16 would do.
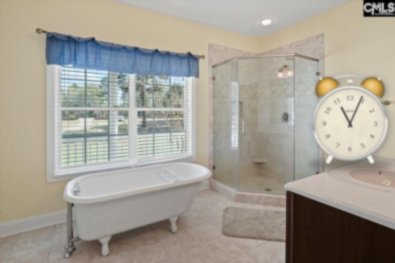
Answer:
11:04
